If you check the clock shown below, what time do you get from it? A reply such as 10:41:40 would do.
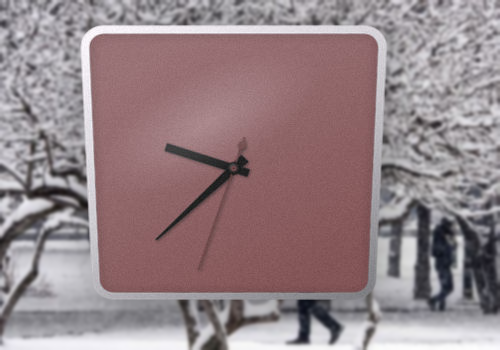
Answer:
9:37:33
